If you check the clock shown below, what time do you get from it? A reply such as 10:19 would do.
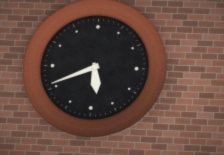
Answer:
5:41
